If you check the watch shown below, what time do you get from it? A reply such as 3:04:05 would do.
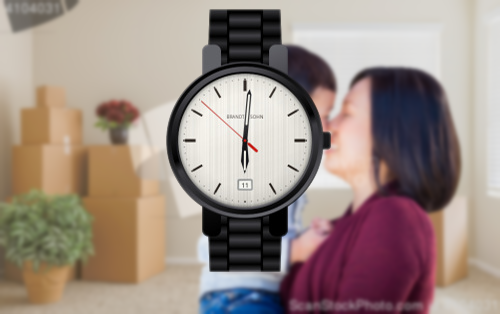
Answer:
6:00:52
